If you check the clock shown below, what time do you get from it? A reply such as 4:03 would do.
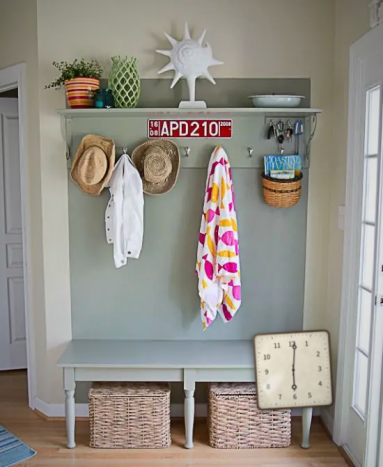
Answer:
6:01
